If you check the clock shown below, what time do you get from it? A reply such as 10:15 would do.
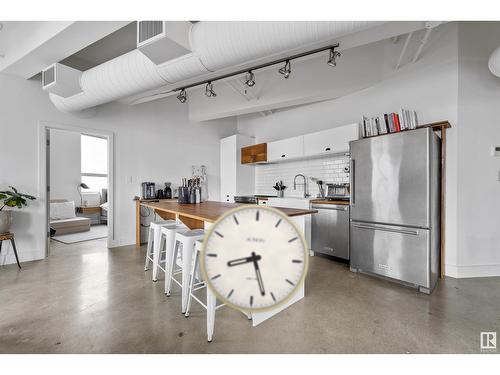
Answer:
8:27
